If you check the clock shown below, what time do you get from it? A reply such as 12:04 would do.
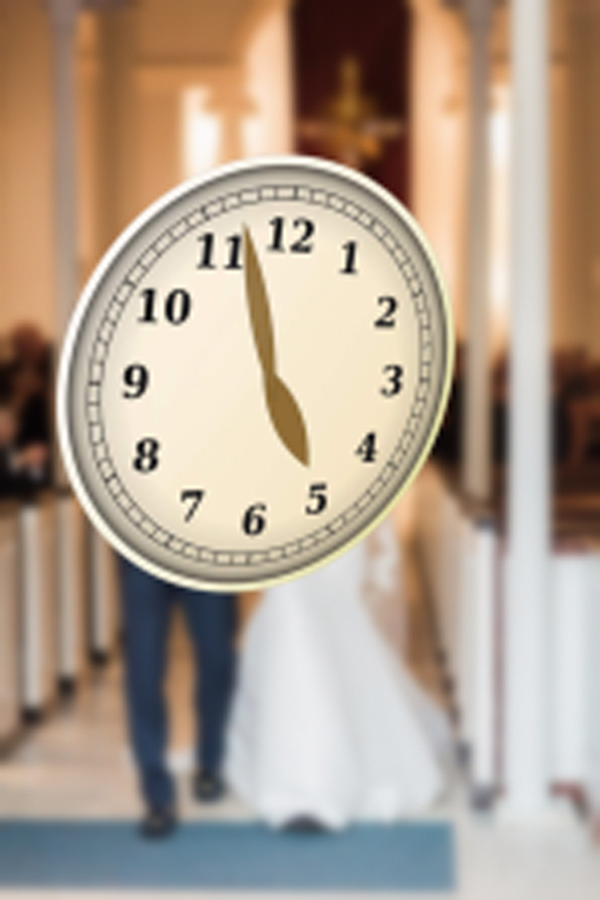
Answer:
4:57
